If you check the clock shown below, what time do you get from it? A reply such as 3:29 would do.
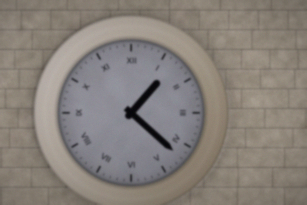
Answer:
1:22
